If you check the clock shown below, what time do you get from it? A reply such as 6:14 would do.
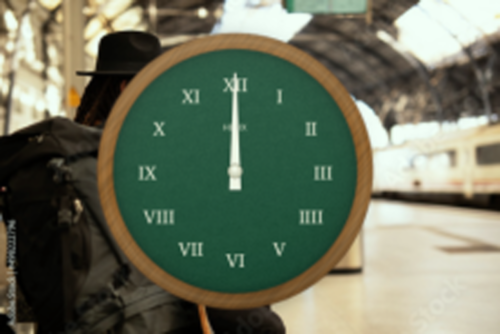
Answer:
12:00
